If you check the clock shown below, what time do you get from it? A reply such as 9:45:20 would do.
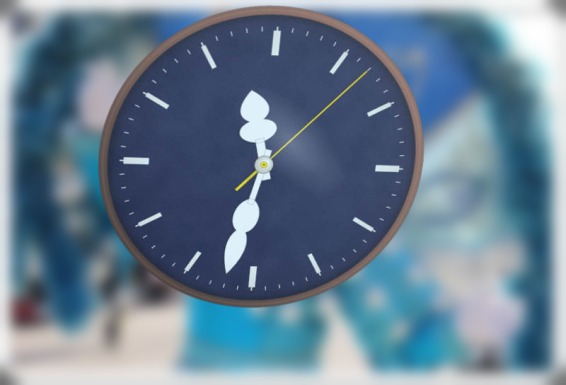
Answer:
11:32:07
